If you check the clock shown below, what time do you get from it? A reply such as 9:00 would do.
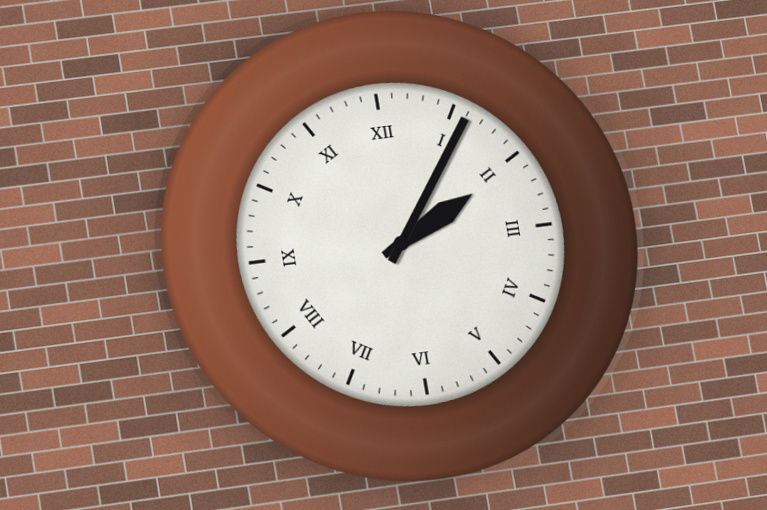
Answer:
2:06
